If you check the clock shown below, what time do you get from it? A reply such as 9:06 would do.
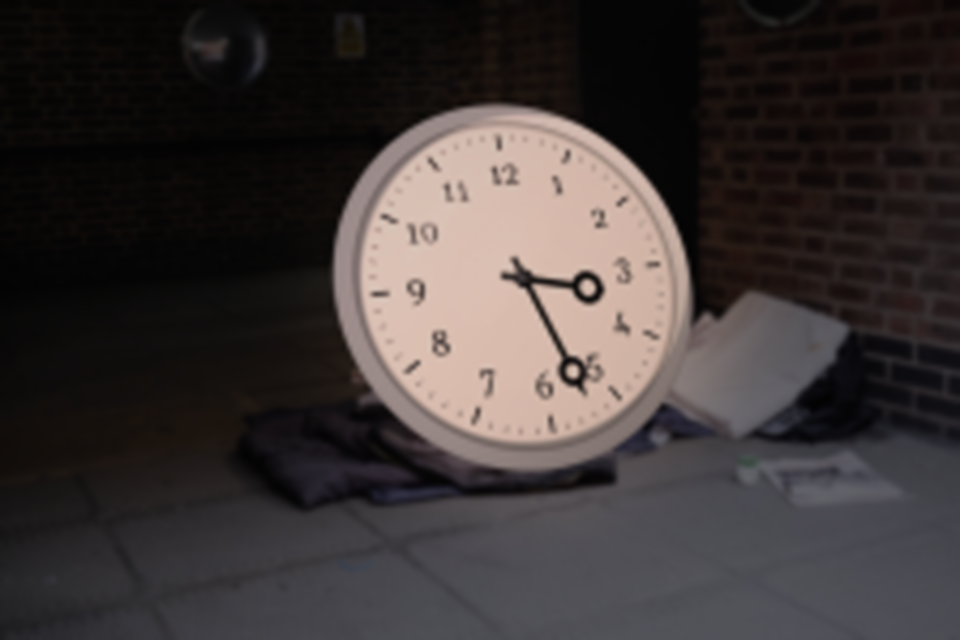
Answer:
3:27
